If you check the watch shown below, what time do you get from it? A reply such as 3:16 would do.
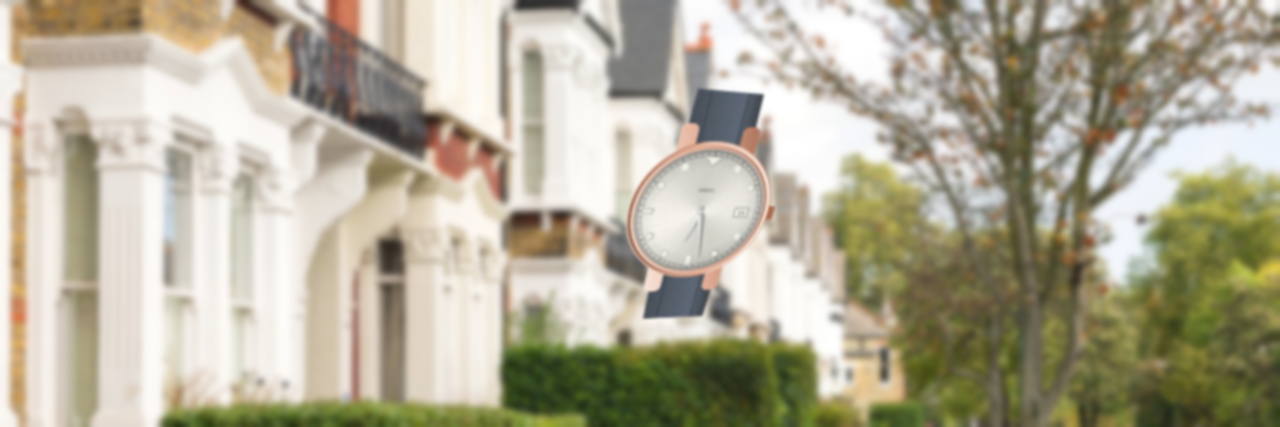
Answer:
6:28
